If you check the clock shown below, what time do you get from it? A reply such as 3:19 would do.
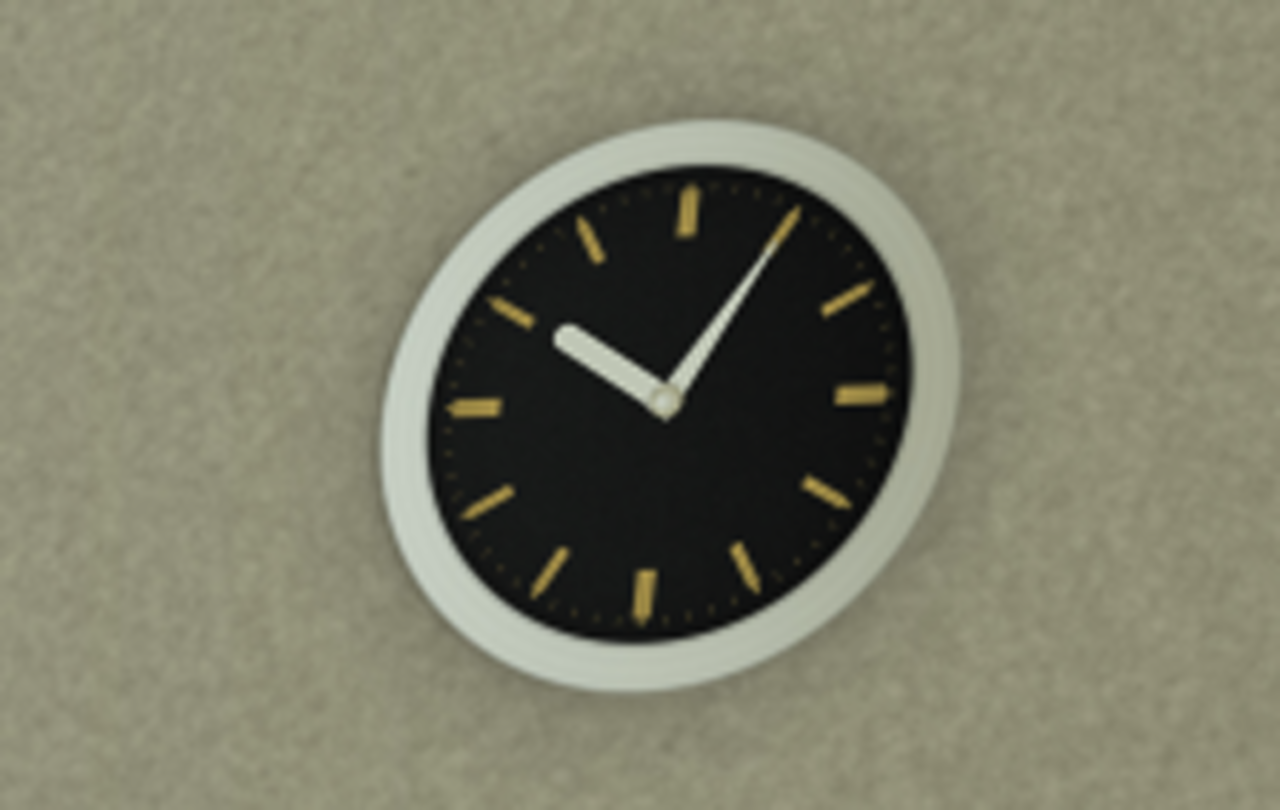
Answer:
10:05
